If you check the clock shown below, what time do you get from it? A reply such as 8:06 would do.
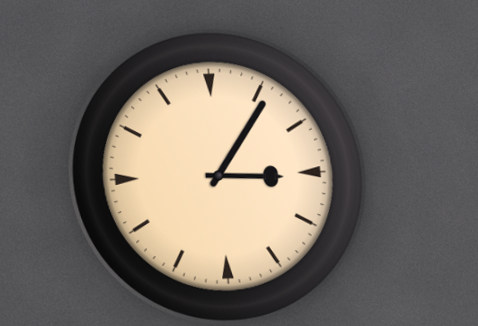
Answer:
3:06
